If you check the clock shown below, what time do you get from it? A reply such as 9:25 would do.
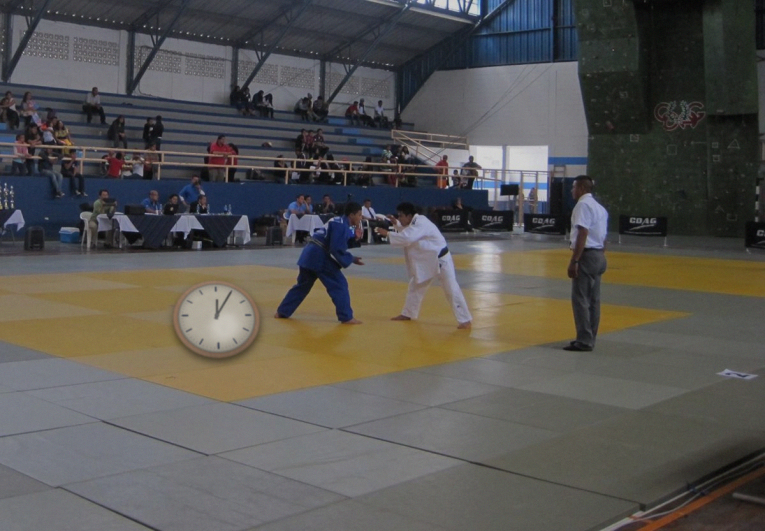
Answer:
12:05
